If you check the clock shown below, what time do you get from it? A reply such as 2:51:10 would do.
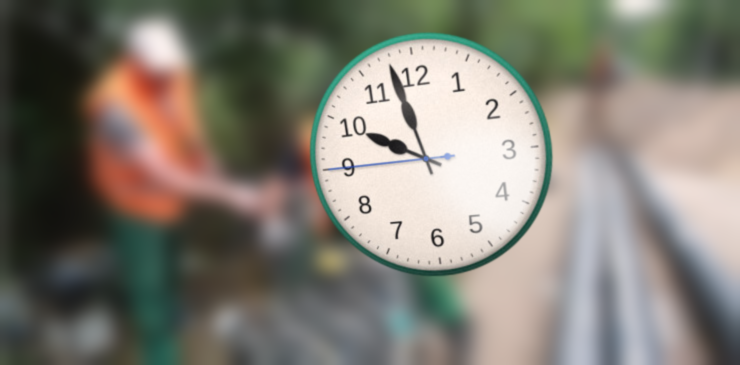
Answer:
9:57:45
